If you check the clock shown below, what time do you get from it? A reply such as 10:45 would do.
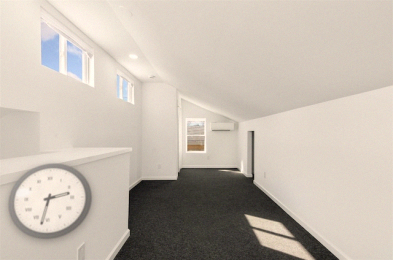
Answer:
2:32
